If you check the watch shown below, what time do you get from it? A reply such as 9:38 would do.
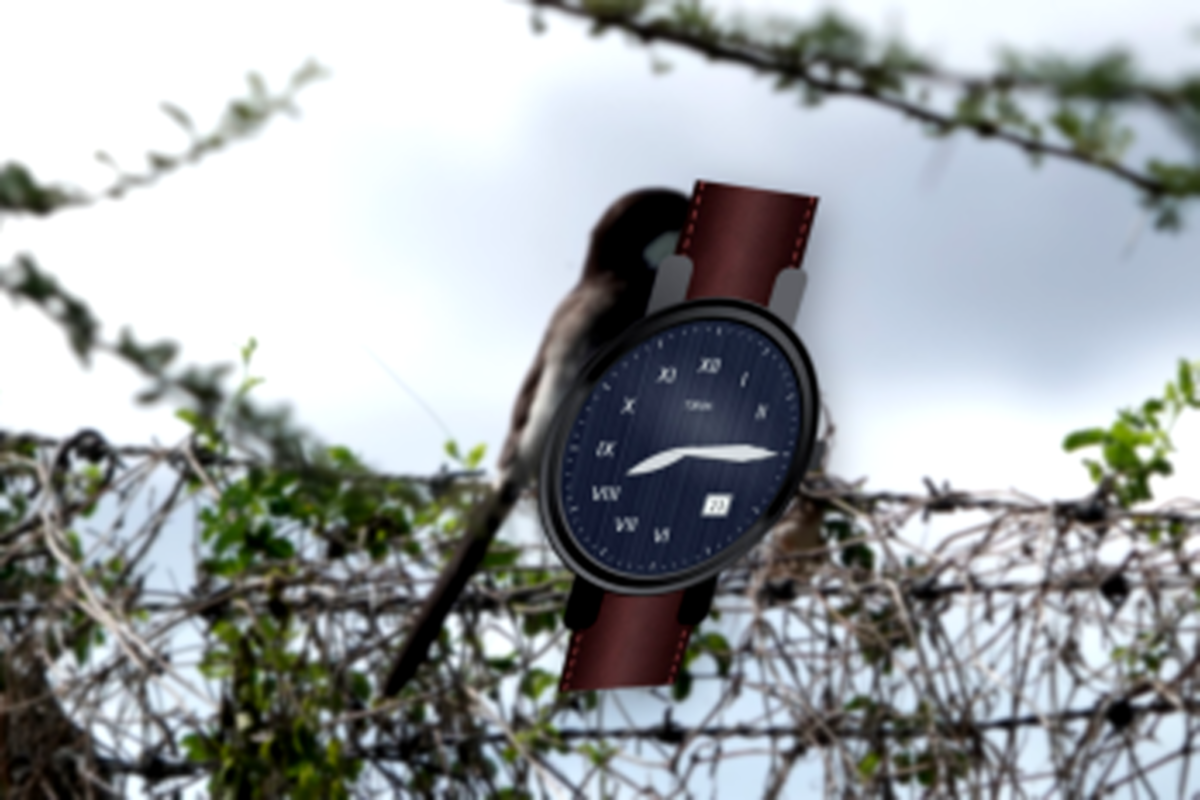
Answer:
8:15
